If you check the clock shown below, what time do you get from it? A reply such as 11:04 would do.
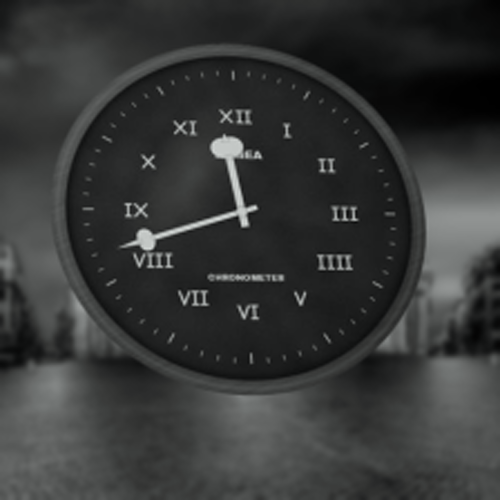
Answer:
11:42
